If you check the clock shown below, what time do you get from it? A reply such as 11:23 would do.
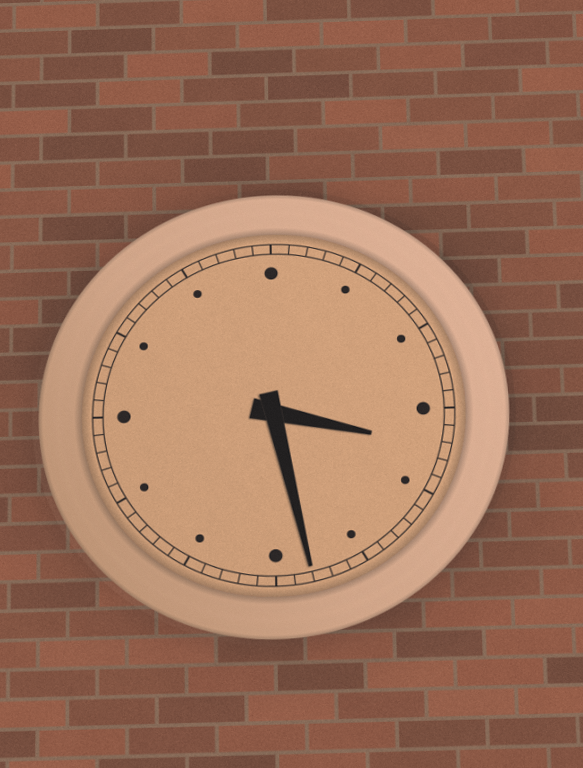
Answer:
3:28
